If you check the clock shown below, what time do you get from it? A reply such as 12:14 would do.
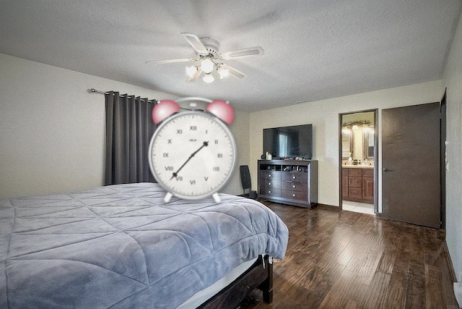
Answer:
1:37
